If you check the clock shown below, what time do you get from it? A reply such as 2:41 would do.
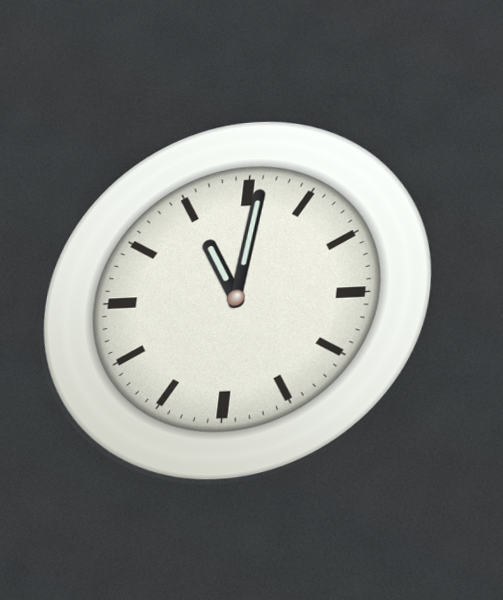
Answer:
11:01
